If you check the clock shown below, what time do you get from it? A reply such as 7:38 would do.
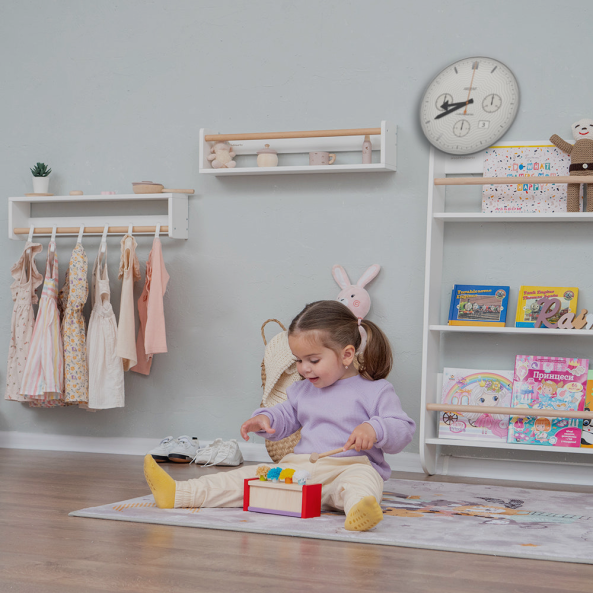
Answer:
8:40
